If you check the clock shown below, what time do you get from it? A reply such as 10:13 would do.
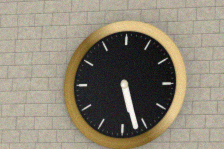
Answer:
5:27
